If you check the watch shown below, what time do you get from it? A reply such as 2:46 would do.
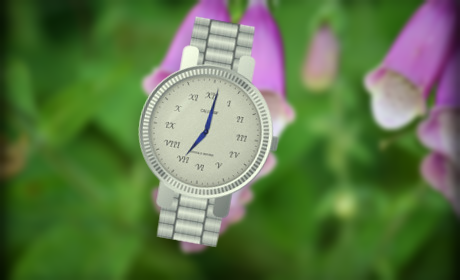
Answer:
7:01
